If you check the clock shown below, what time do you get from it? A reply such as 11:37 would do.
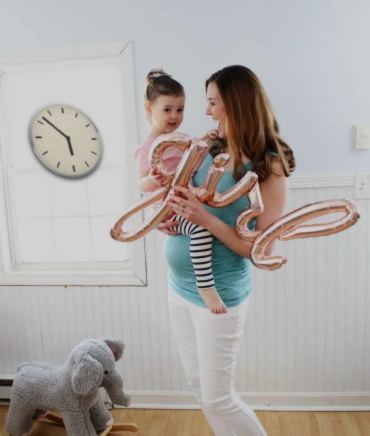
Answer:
5:52
